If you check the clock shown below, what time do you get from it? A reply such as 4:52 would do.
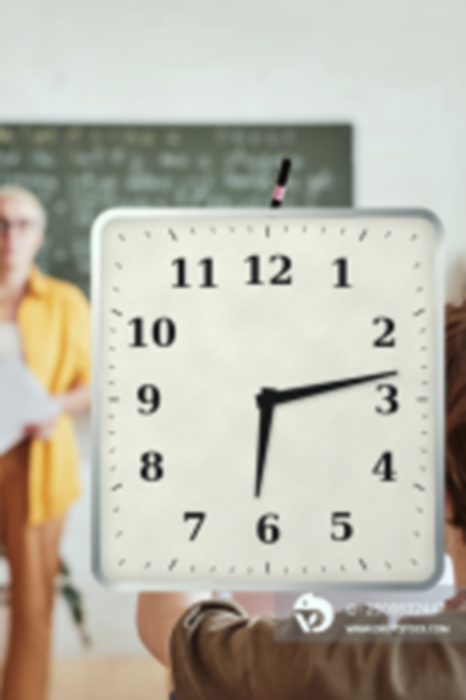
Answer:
6:13
